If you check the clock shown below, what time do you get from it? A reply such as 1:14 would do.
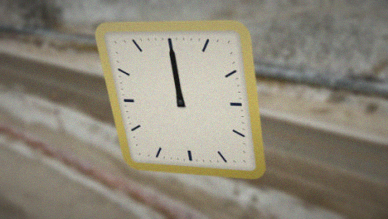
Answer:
12:00
